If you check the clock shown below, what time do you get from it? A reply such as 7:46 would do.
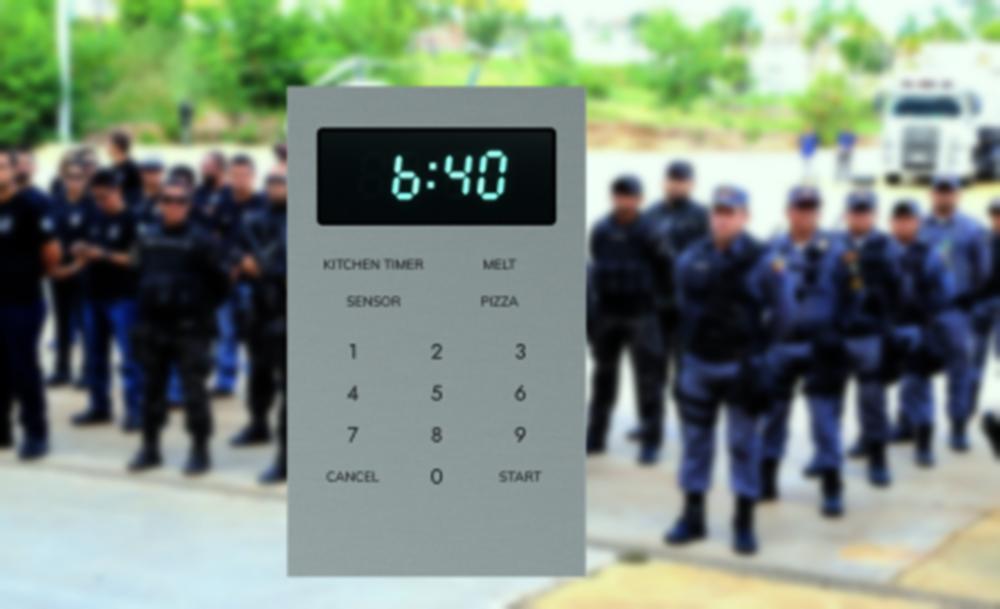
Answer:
6:40
